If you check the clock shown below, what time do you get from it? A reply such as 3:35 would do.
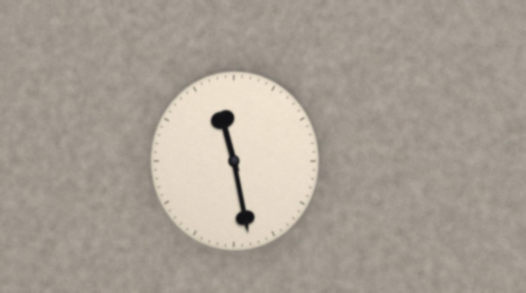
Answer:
11:28
